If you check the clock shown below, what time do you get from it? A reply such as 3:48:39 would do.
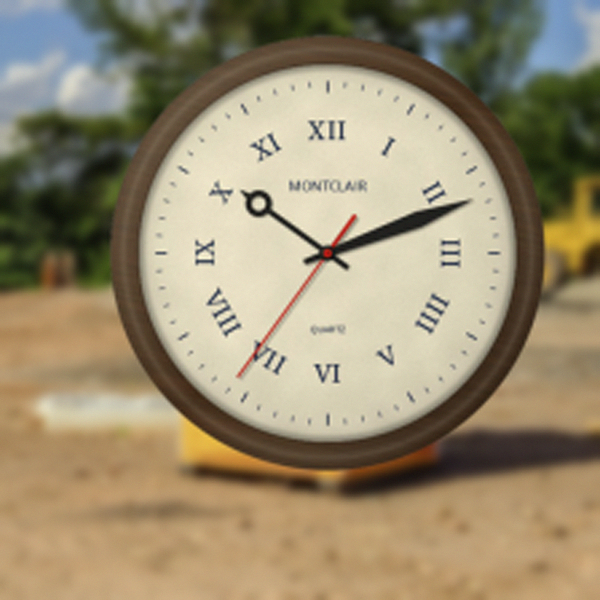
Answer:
10:11:36
